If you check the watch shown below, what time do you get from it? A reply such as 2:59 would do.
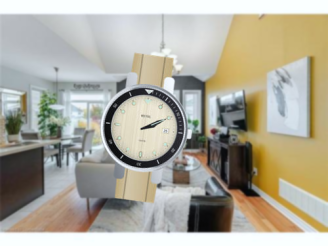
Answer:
2:10
